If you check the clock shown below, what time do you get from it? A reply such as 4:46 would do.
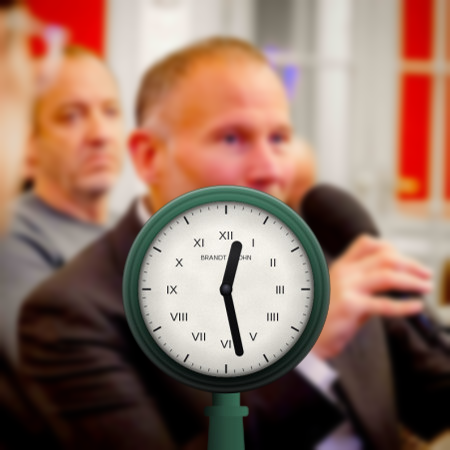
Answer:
12:28
